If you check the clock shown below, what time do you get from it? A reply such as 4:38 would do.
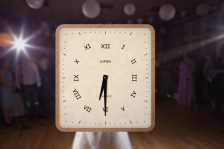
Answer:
6:30
